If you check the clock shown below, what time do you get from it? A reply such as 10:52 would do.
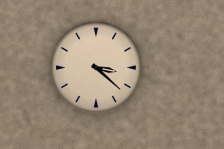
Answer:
3:22
